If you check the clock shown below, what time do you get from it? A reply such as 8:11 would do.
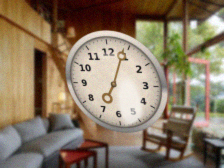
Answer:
7:04
